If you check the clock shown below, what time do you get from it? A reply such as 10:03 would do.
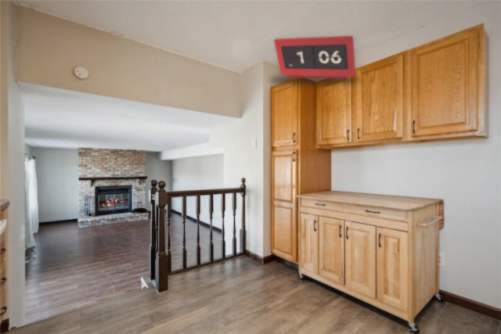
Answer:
1:06
